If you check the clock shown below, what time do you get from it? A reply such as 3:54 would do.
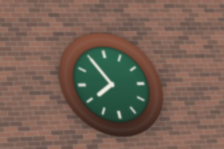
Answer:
7:55
